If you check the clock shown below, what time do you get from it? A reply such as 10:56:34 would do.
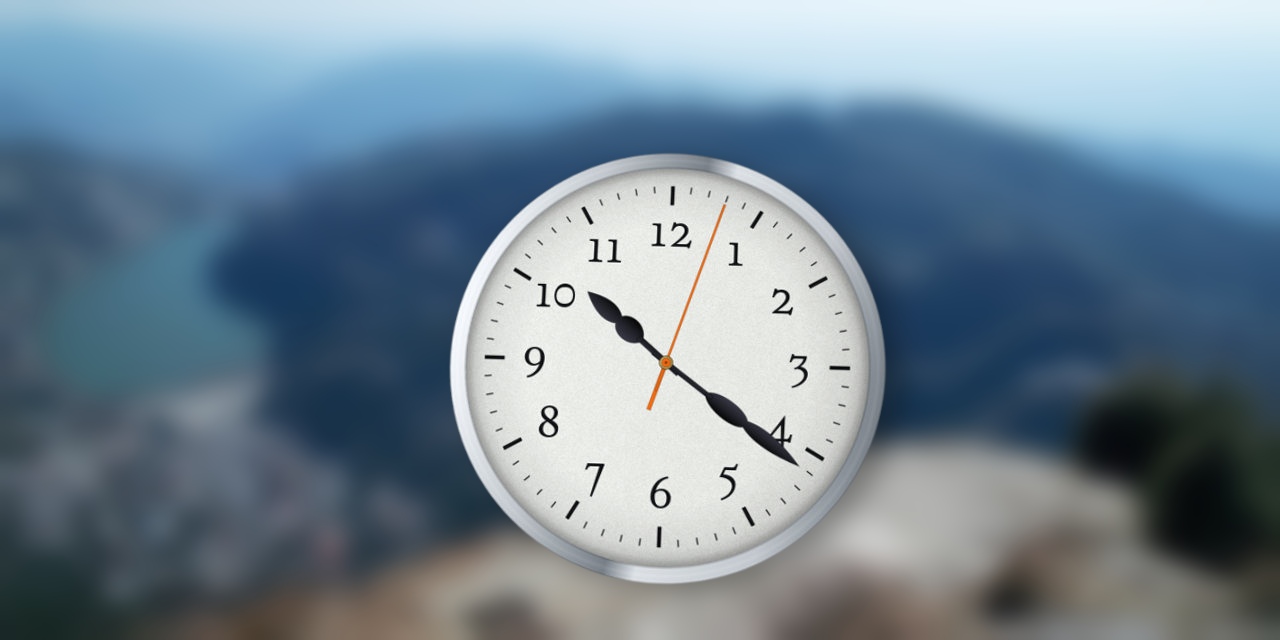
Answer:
10:21:03
